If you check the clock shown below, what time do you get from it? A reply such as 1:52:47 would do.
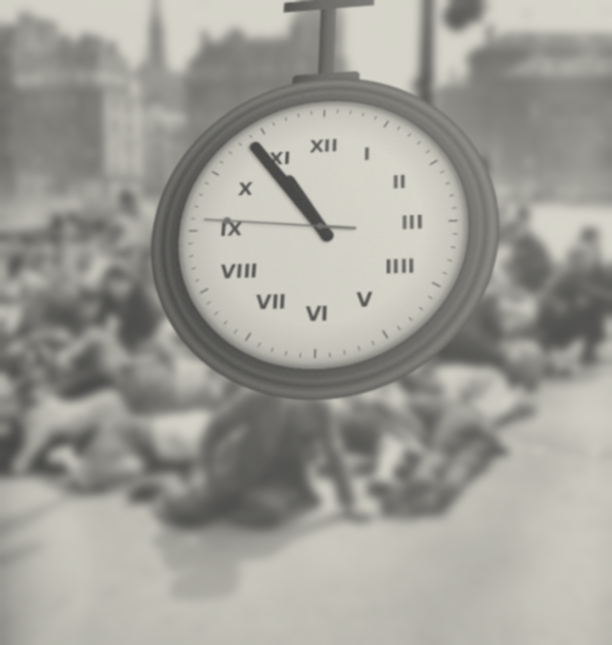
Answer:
10:53:46
